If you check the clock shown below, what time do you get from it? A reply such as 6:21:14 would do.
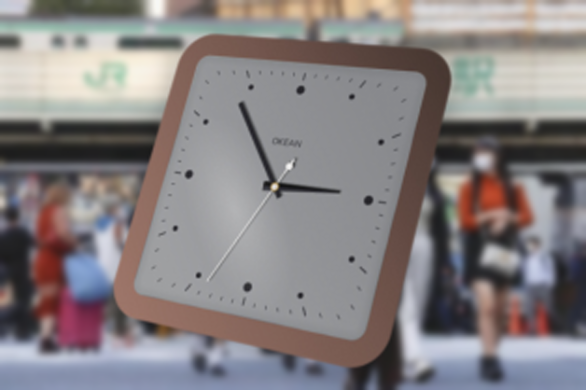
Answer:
2:53:34
